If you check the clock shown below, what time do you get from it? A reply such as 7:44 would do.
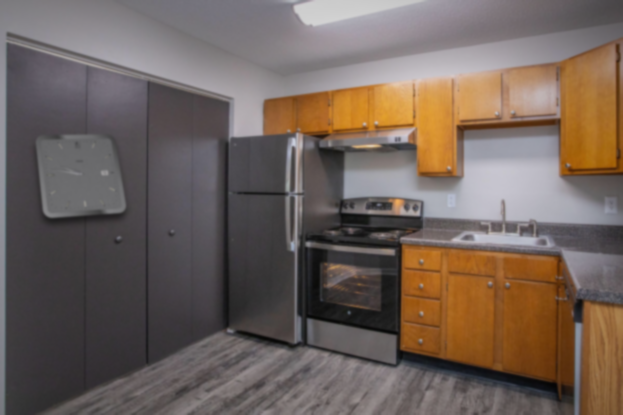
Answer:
9:47
